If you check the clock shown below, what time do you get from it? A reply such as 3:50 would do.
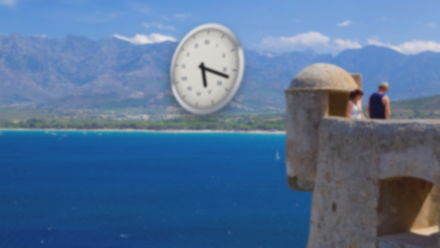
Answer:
5:17
